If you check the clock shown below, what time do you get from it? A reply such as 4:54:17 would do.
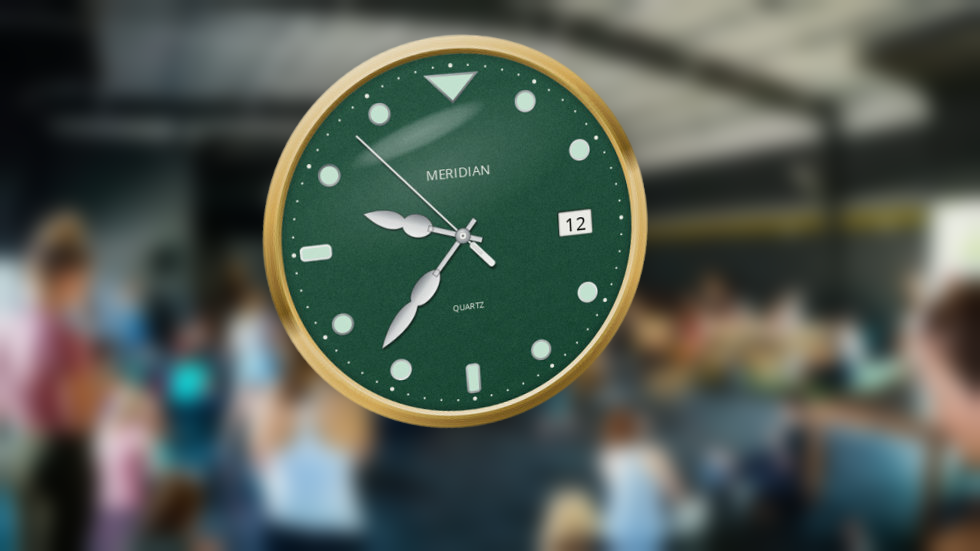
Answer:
9:36:53
